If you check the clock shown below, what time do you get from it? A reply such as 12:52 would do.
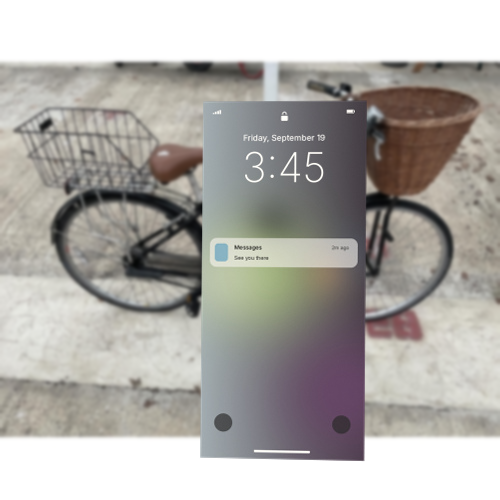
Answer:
3:45
